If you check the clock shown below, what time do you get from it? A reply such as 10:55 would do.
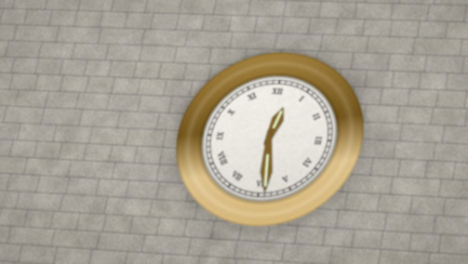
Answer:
12:29
